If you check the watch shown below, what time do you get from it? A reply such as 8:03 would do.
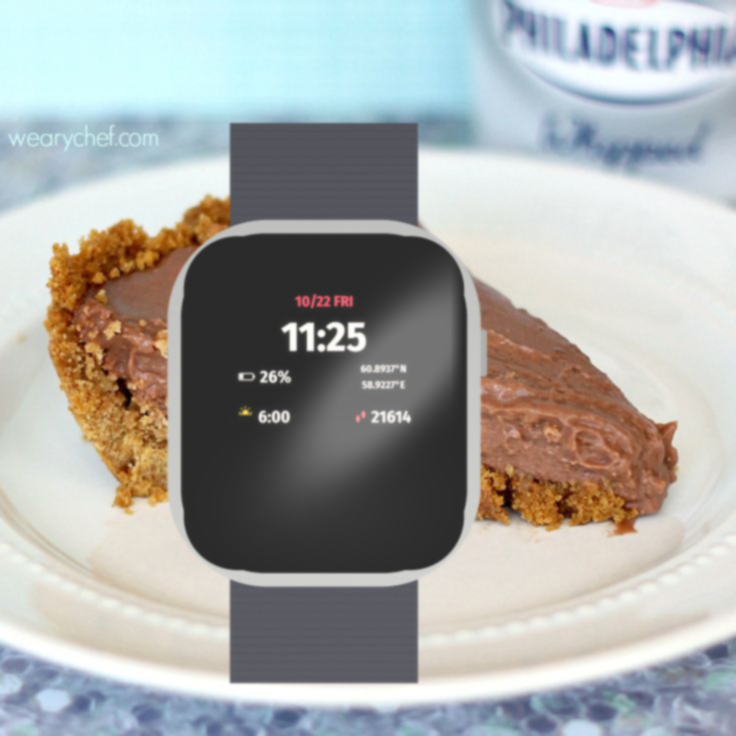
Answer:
11:25
